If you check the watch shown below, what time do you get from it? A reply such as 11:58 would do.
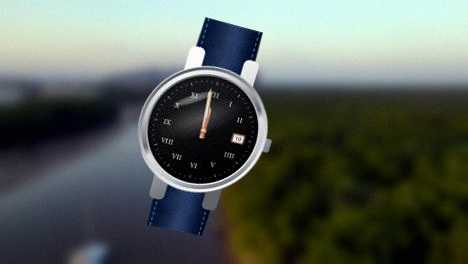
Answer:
11:59
